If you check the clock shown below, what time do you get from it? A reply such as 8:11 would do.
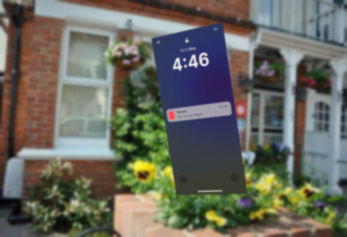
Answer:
4:46
